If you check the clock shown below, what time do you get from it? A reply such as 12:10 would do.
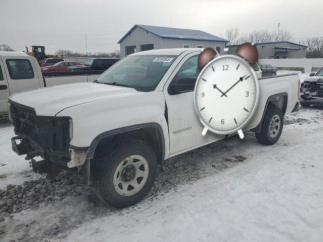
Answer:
10:09
